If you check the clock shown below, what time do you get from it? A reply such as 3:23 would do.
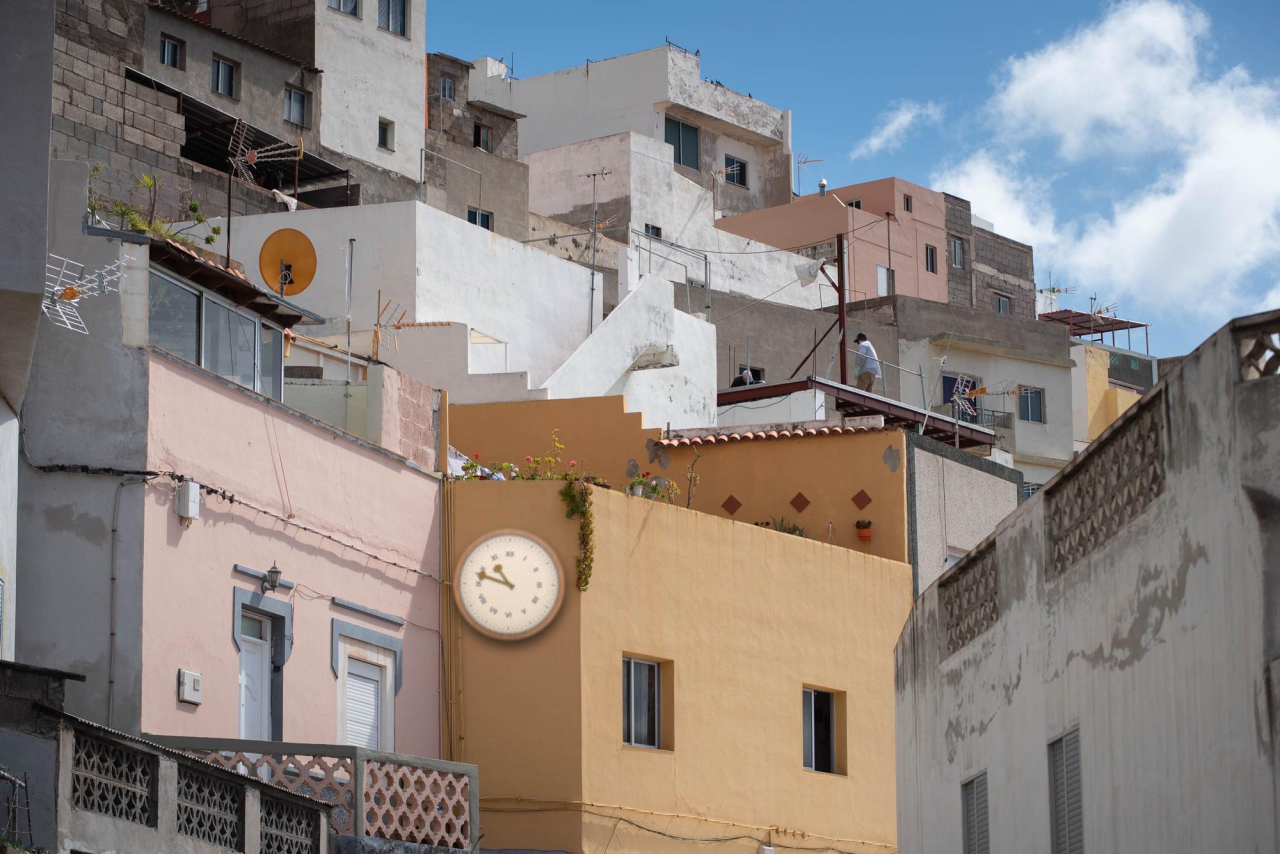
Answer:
10:48
